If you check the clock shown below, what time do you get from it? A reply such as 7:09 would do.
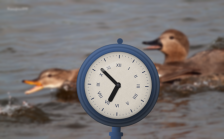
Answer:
6:52
